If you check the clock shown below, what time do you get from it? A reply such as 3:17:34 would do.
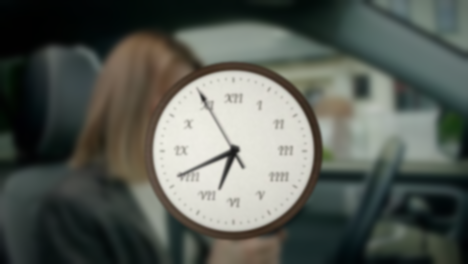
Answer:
6:40:55
